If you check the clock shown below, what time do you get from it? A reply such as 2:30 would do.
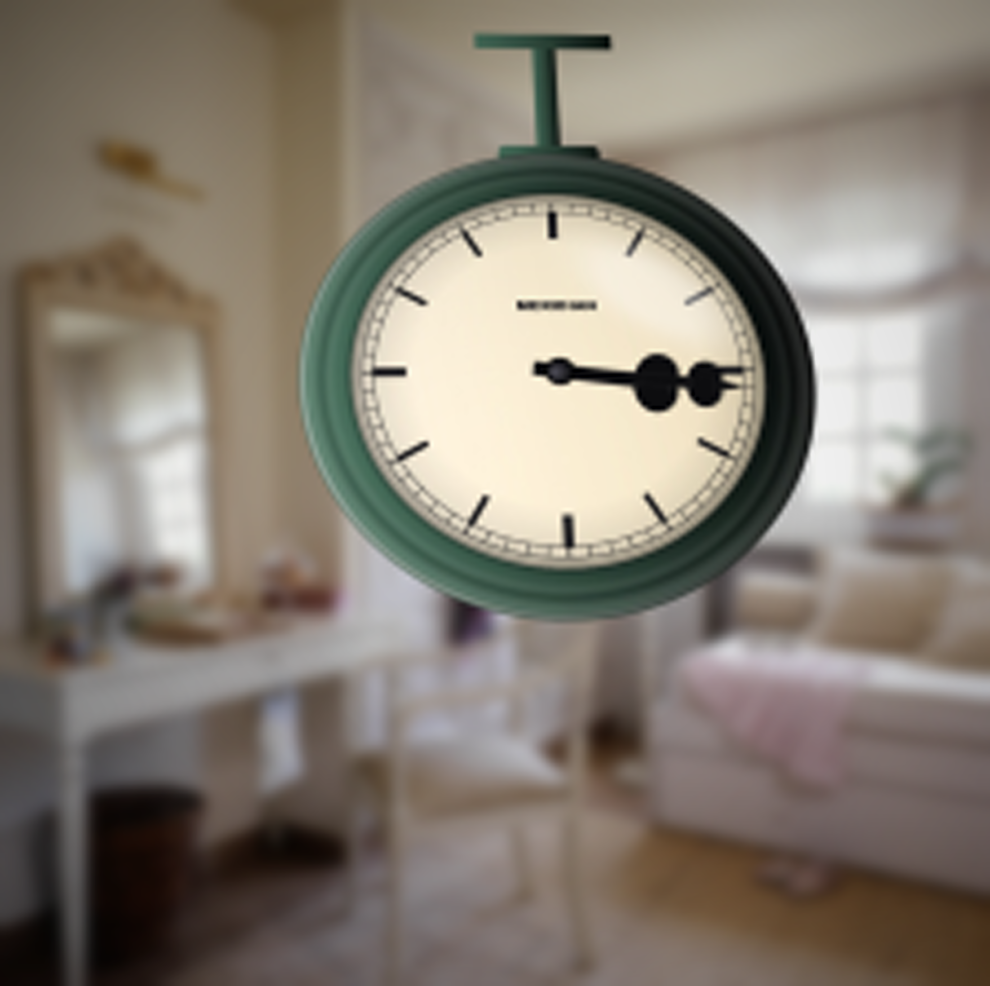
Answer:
3:16
